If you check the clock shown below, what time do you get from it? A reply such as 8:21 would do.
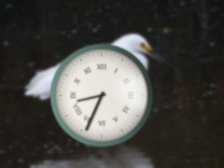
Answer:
8:34
